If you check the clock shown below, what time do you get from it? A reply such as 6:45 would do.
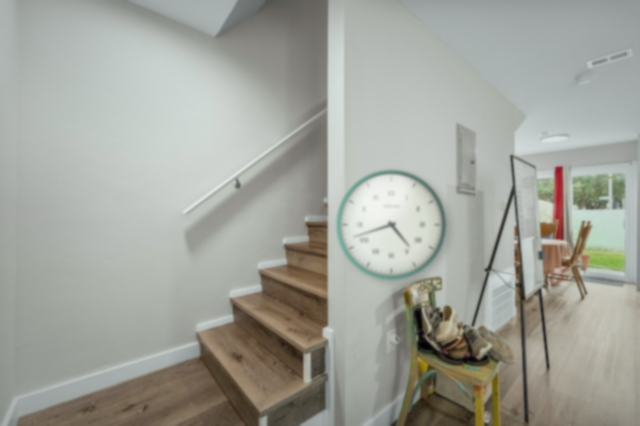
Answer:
4:42
